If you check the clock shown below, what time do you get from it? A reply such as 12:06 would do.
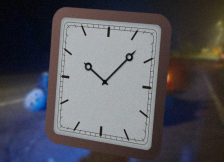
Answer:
10:07
